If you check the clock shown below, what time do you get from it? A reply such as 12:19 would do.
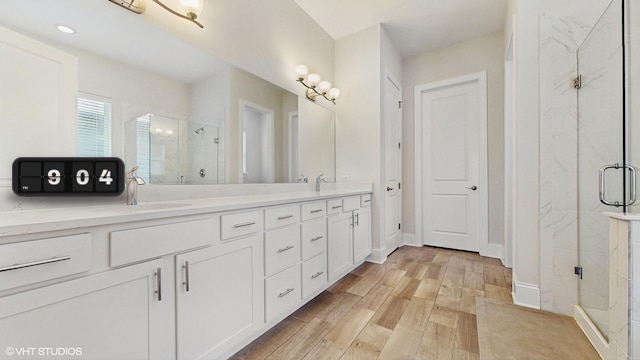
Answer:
9:04
